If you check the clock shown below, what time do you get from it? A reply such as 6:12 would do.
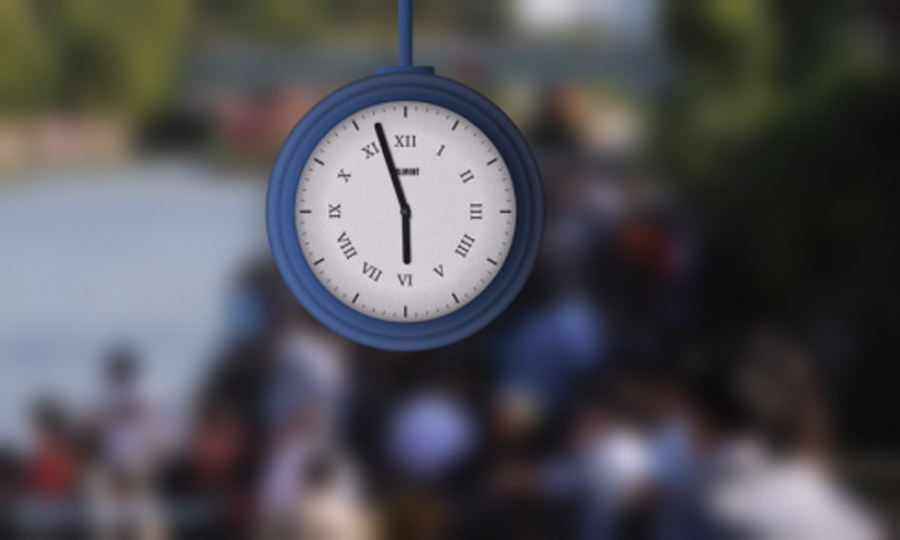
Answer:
5:57
